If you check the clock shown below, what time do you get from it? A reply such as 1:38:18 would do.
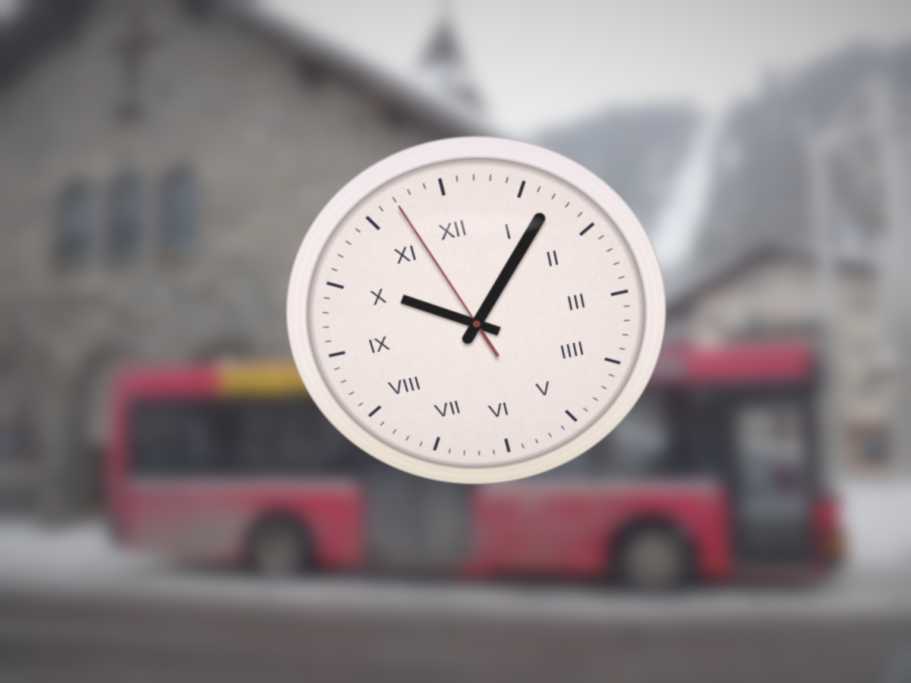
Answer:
10:06:57
